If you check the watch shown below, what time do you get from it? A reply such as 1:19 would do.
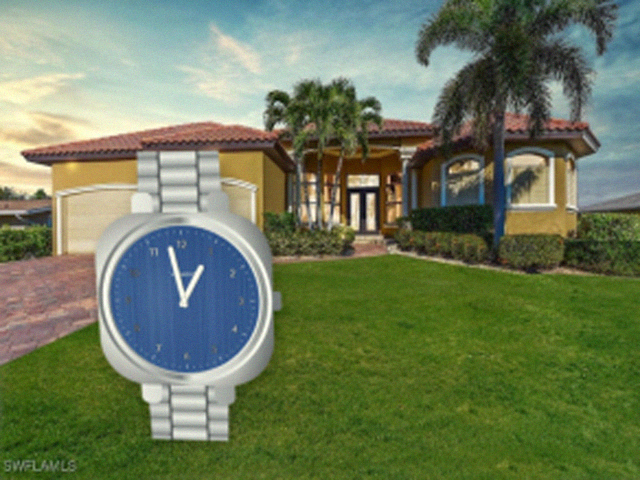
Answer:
12:58
